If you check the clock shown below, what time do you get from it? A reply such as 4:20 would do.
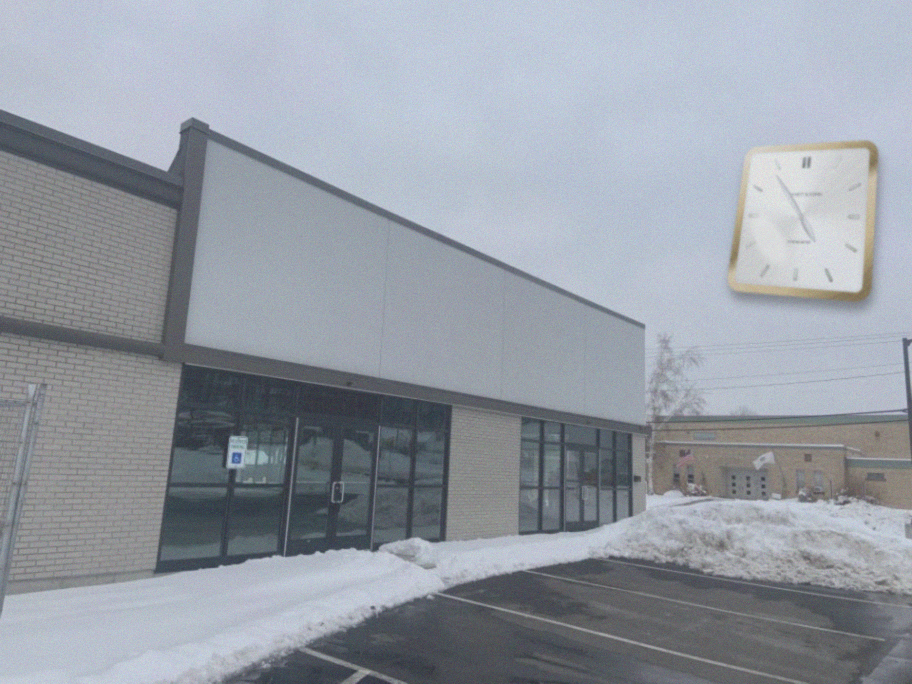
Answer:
4:54
